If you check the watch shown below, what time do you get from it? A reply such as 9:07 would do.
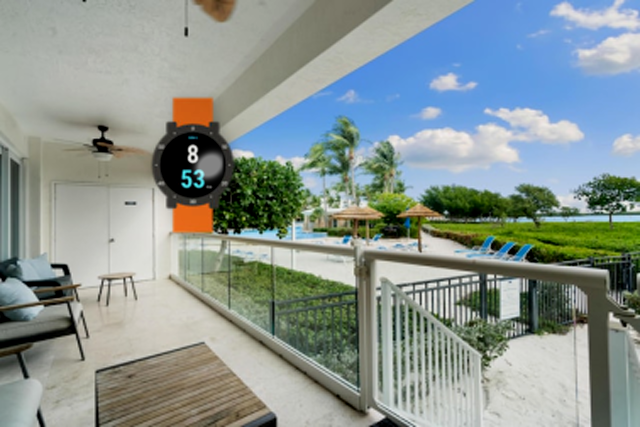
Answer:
8:53
